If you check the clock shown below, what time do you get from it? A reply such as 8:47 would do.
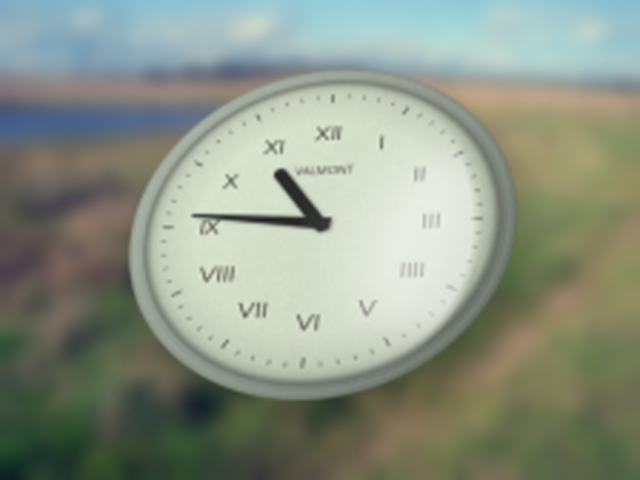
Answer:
10:46
